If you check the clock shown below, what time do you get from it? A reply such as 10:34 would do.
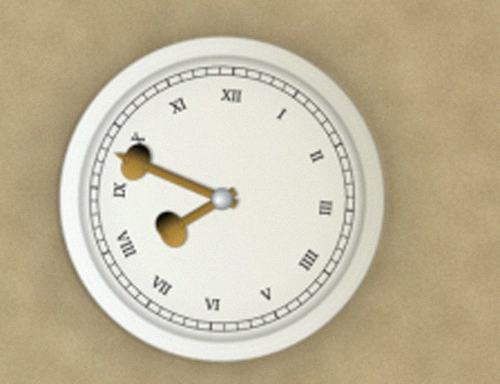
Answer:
7:48
